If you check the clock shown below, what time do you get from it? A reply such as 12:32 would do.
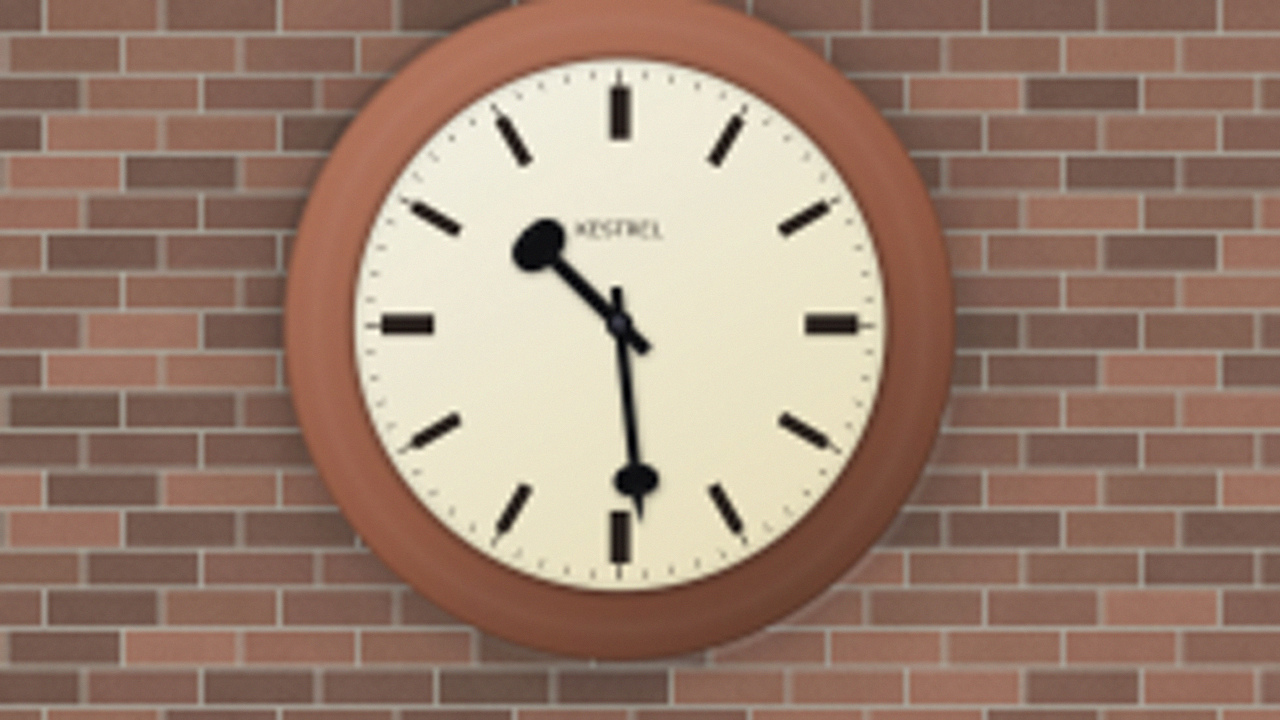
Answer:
10:29
